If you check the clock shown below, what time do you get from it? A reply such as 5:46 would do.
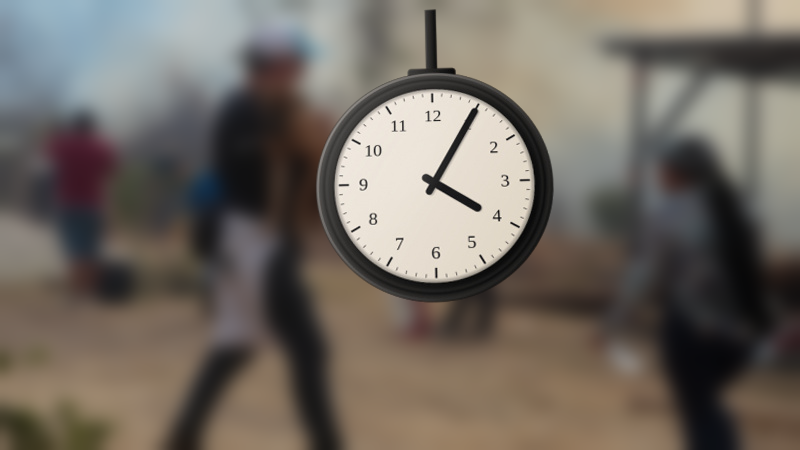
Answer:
4:05
